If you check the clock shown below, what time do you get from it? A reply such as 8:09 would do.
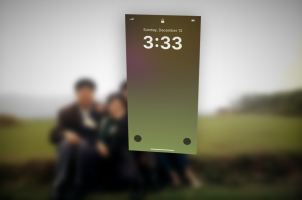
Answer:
3:33
